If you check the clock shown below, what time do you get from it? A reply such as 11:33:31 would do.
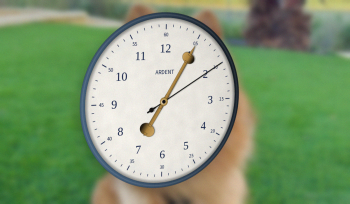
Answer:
7:05:10
